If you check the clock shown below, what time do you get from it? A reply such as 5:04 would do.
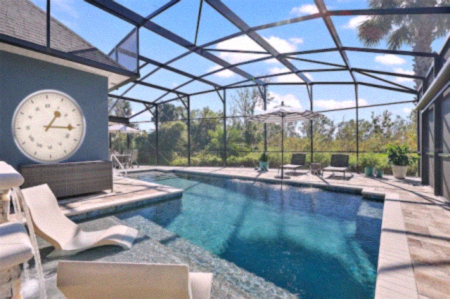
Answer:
1:16
